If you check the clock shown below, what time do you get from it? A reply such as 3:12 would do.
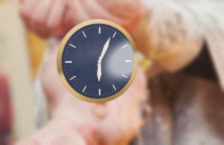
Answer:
6:04
